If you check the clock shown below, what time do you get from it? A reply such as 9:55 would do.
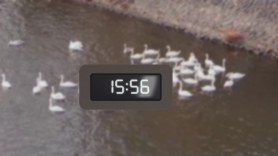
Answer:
15:56
